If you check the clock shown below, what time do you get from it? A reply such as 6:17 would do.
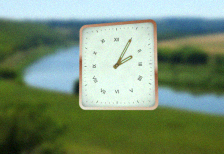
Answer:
2:05
